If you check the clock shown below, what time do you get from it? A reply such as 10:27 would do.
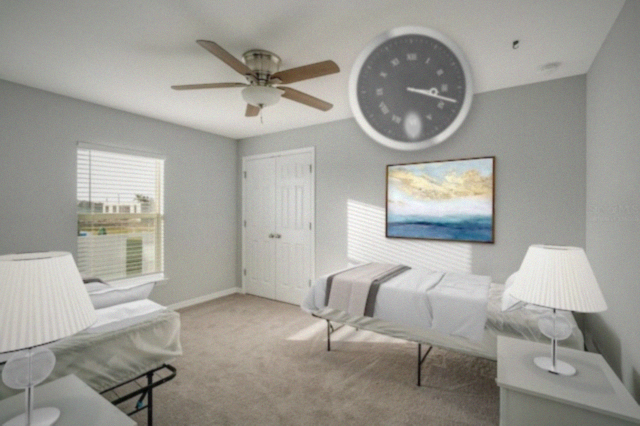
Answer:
3:18
